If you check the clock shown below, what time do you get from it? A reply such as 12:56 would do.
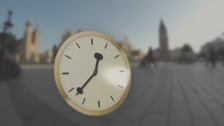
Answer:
12:38
